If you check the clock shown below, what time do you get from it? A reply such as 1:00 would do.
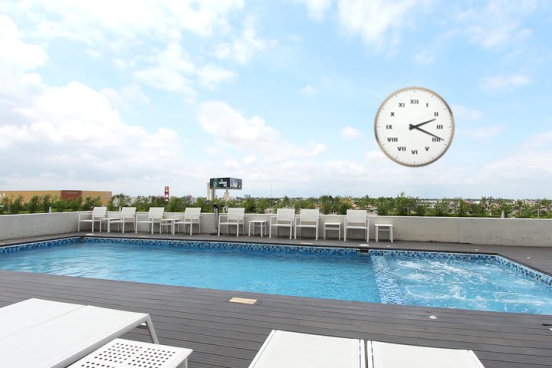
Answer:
2:19
